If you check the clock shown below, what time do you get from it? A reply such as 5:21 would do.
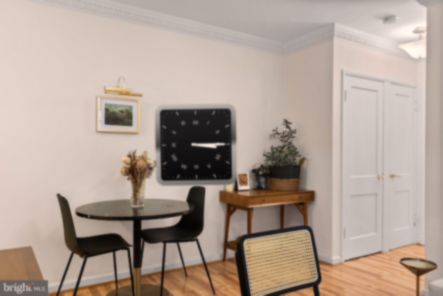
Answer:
3:15
